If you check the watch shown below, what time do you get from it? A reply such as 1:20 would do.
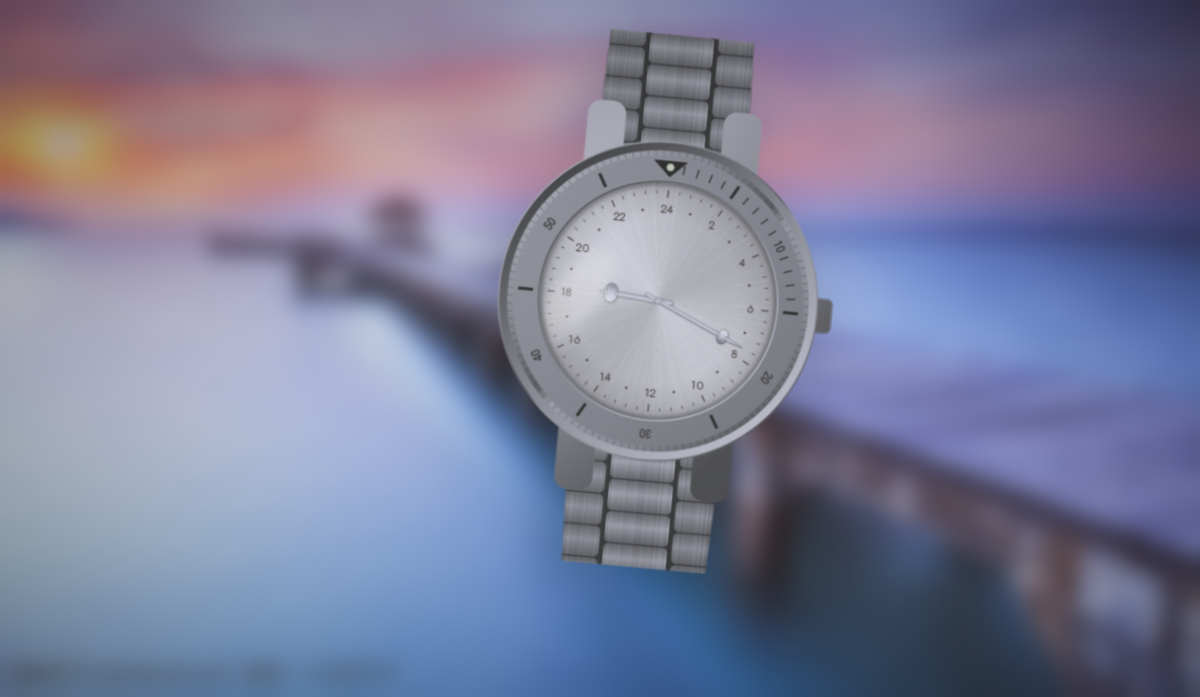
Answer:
18:19
